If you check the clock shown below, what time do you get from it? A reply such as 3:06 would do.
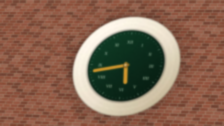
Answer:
5:43
